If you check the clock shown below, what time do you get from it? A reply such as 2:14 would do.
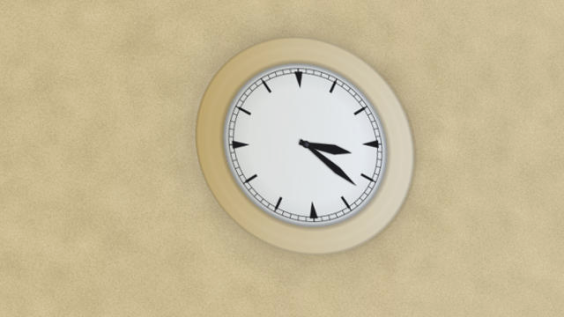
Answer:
3:22
